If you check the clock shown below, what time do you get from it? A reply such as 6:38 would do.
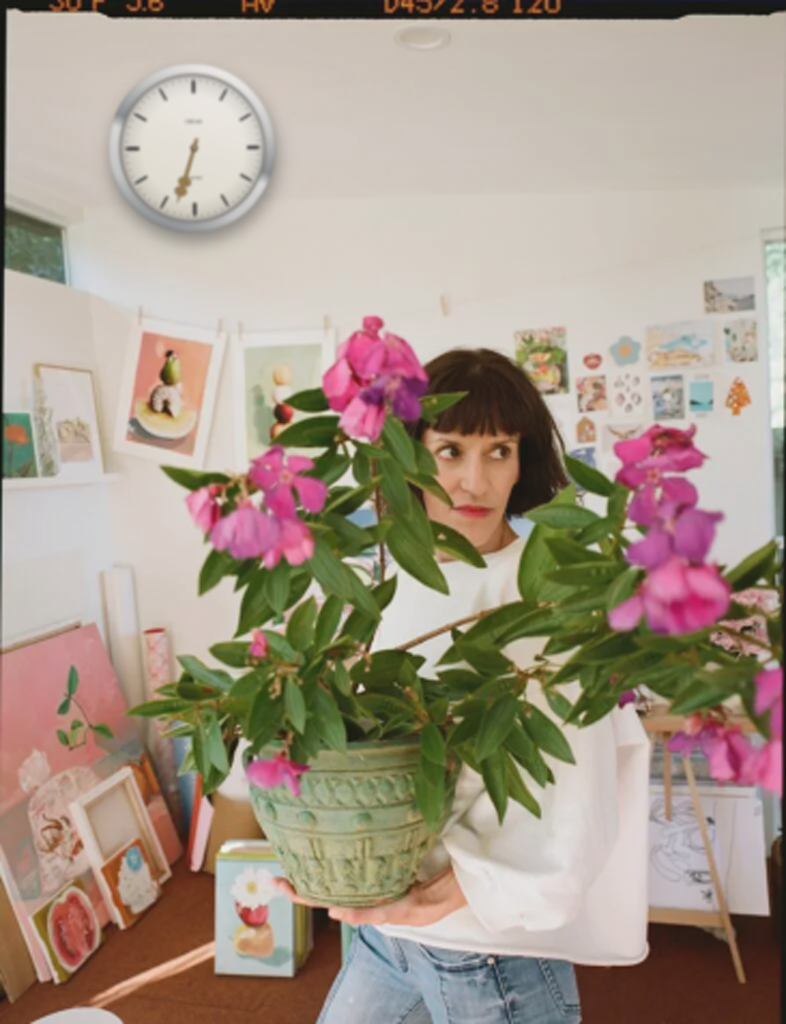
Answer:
6:33
